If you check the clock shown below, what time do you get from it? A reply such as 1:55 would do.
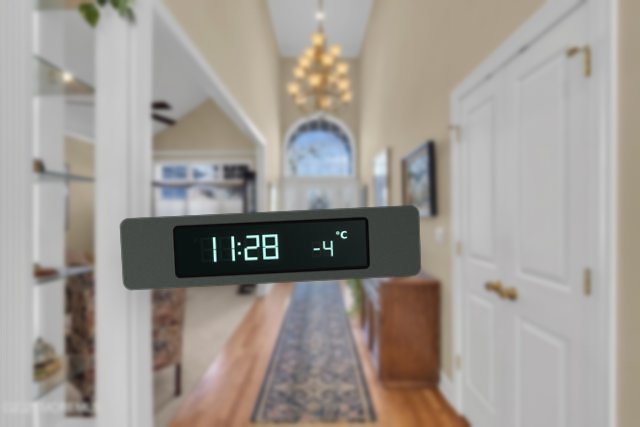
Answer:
11:28
